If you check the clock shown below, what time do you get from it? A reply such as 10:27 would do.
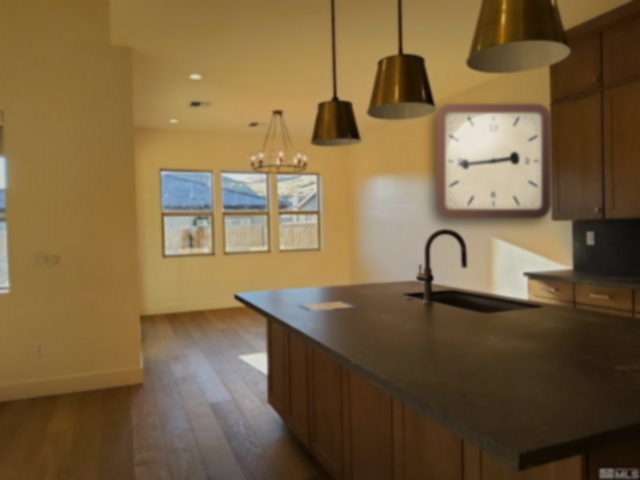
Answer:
2:44
